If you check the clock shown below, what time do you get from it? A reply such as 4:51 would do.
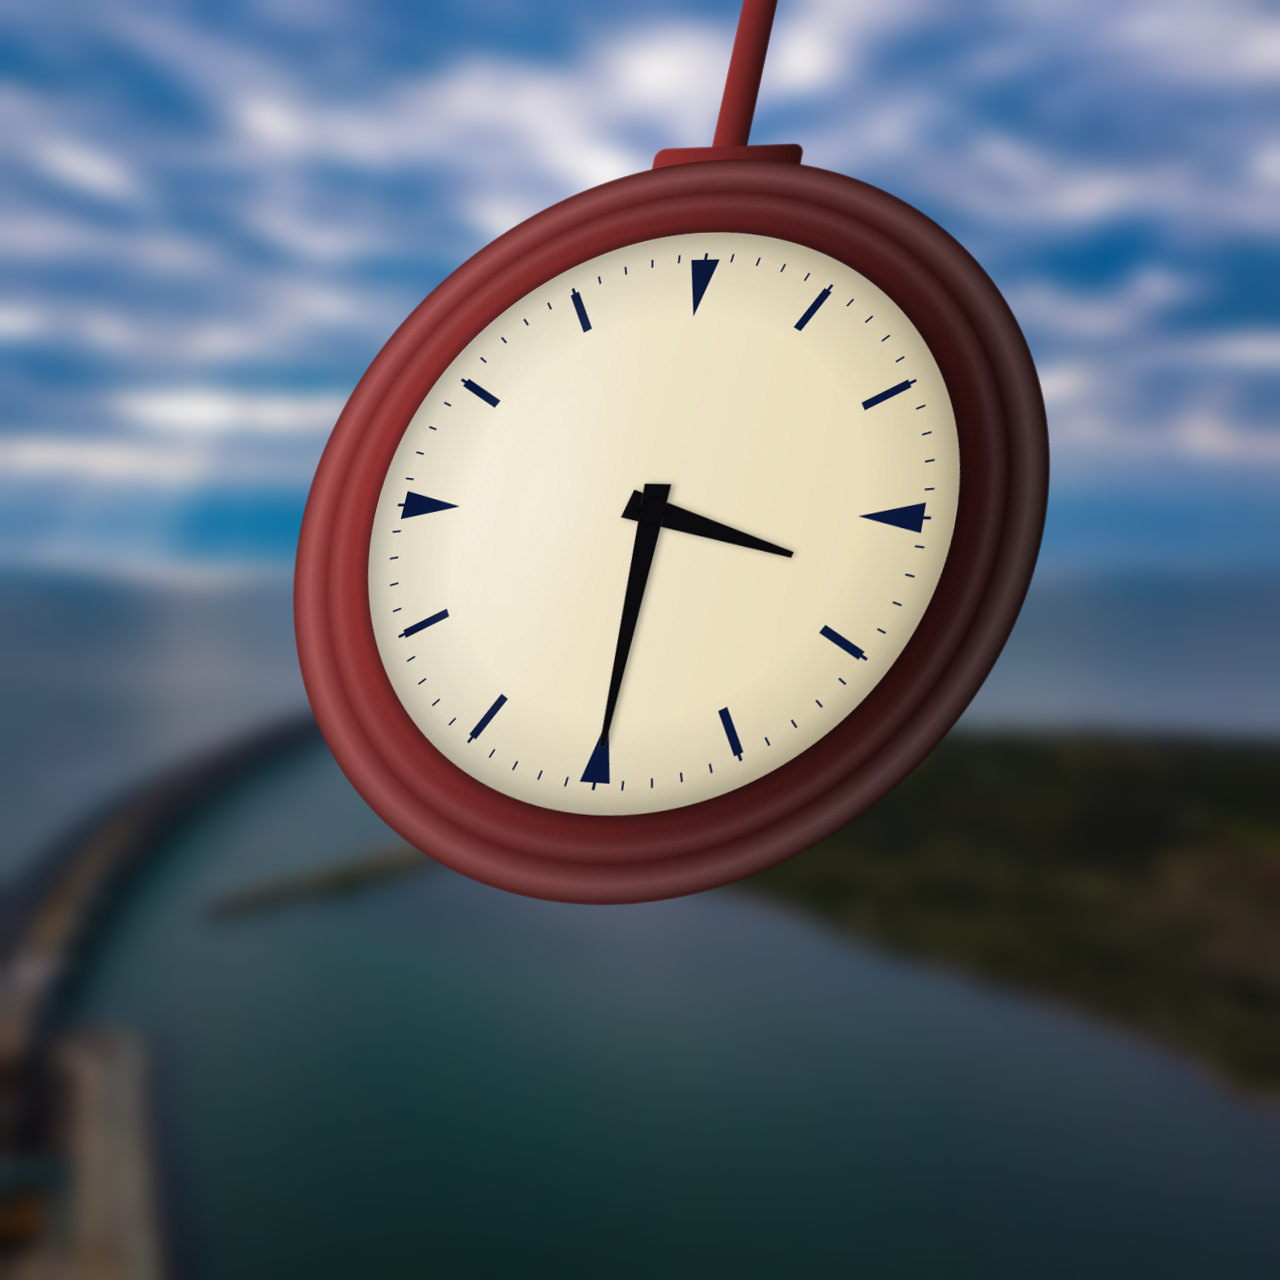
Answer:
3:30
